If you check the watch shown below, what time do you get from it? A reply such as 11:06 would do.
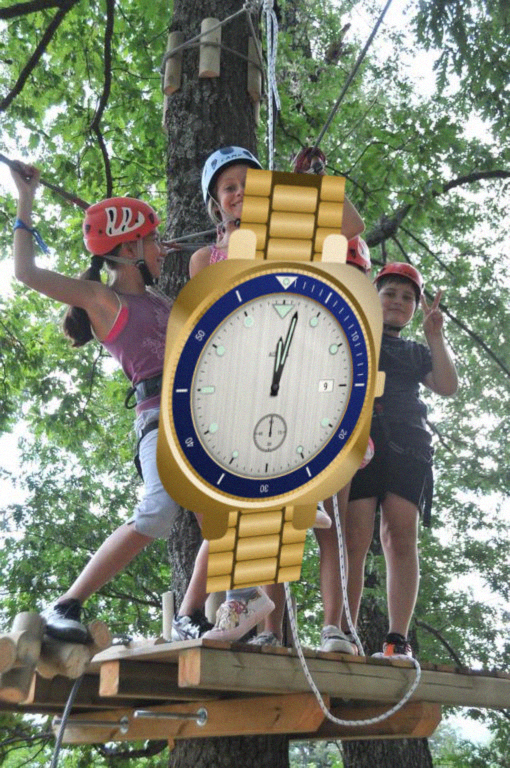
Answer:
12:02
